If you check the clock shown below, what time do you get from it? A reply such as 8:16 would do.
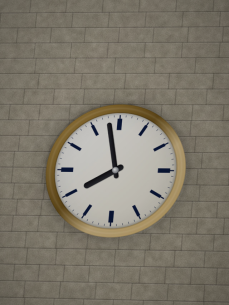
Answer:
7:58
